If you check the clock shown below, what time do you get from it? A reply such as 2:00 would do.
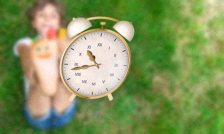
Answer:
10:43
